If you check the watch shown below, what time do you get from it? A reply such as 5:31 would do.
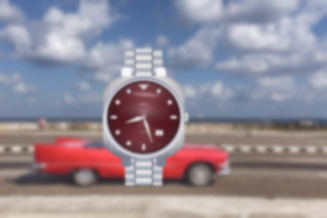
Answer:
8:27
